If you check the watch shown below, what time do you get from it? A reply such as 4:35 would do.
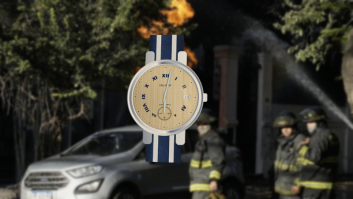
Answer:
6:02
